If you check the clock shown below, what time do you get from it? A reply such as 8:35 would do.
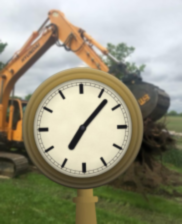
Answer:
7:07
